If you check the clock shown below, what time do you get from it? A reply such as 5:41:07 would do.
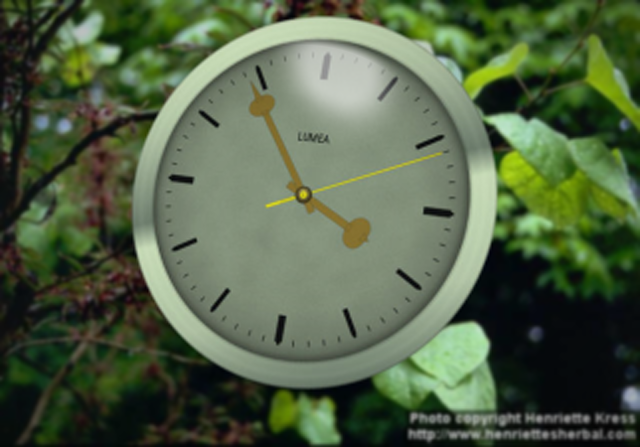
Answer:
3:54:11
